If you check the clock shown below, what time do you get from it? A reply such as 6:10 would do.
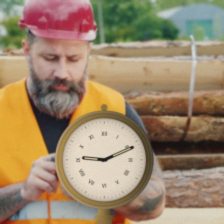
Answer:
9:11
